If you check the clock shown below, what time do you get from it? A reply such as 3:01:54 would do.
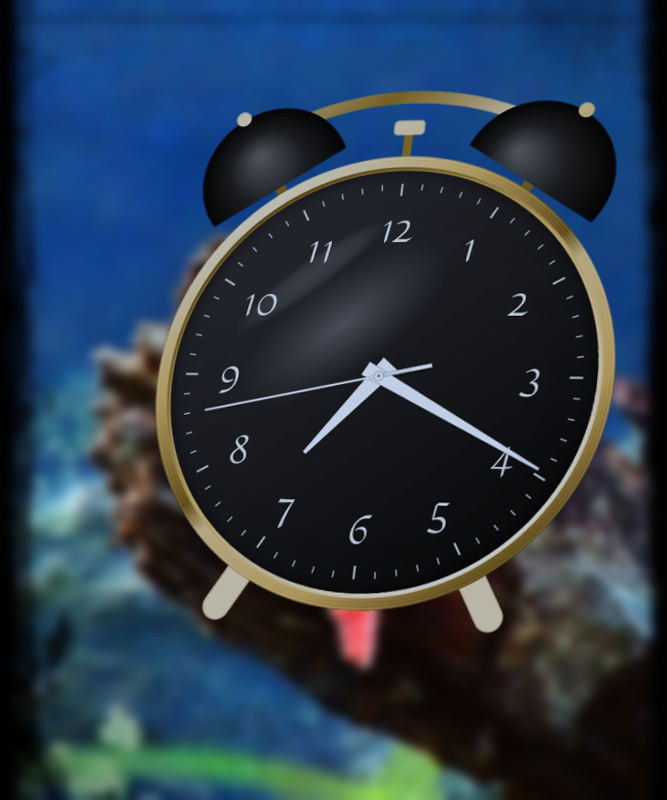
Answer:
7:19:43
